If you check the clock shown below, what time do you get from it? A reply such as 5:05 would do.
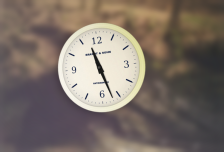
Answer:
11:27
